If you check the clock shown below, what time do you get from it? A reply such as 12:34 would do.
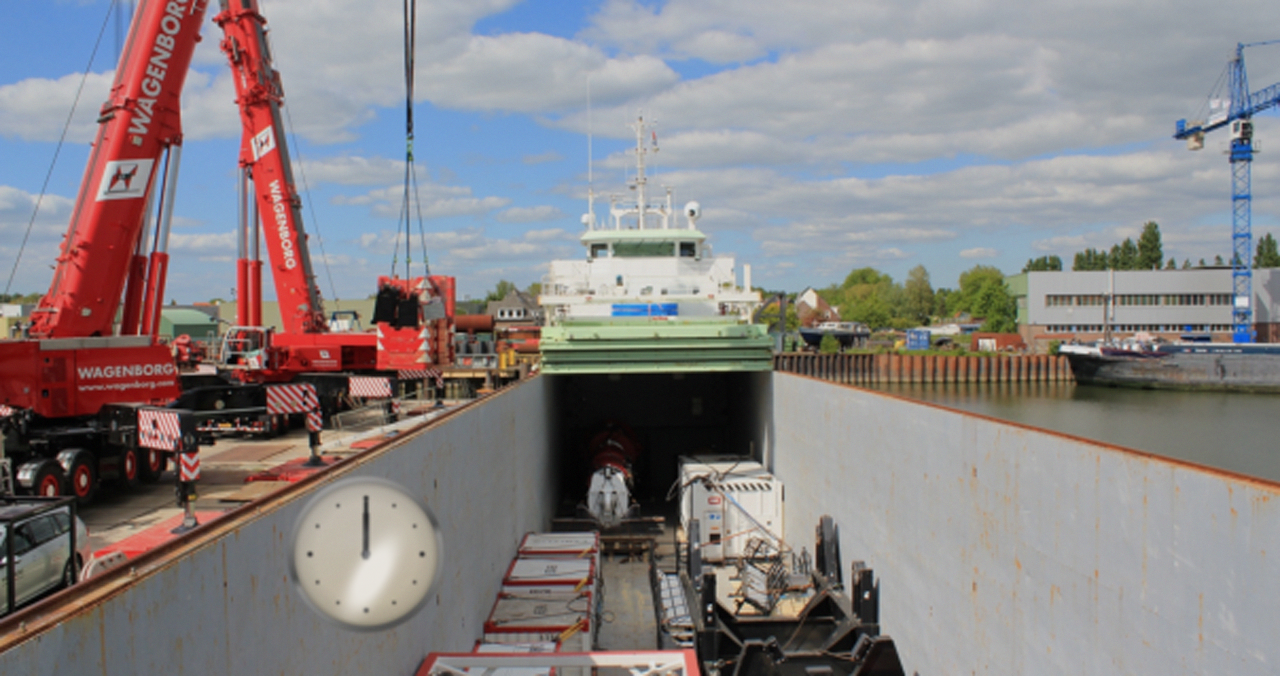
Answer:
12:00
